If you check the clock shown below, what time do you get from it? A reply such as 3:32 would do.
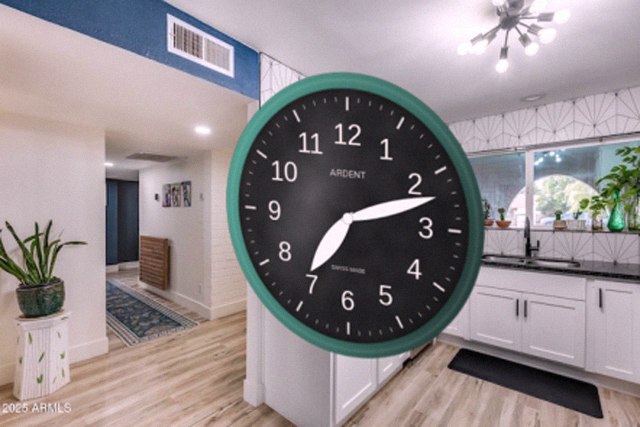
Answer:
7:12
